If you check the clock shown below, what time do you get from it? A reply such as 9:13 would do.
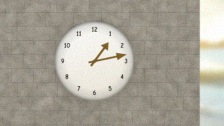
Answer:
1:13
